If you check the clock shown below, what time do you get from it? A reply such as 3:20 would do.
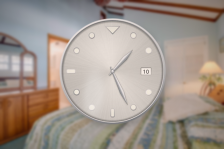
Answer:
1:26
